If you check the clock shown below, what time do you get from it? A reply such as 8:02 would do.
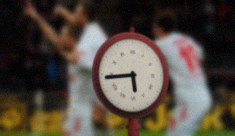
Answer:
5:44
